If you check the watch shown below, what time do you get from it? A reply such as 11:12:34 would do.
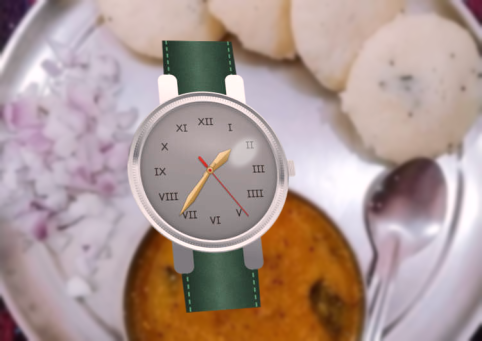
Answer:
1:36:24
